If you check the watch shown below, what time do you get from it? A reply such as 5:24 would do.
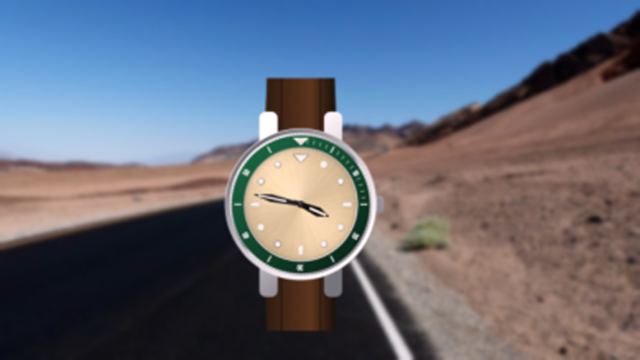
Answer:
3:47
